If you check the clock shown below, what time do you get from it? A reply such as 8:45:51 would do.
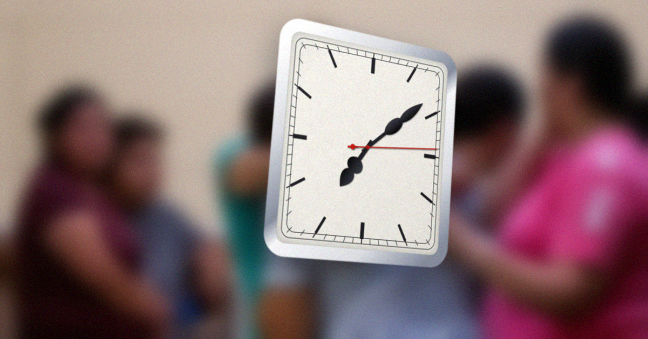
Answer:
7:08:14
